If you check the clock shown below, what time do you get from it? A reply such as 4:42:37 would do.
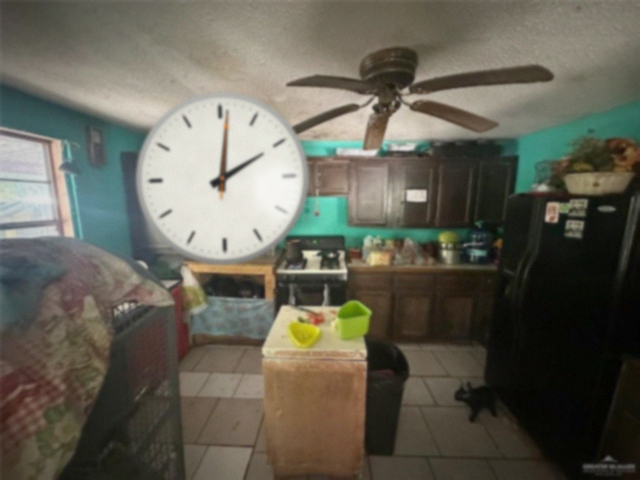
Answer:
2:01:01
